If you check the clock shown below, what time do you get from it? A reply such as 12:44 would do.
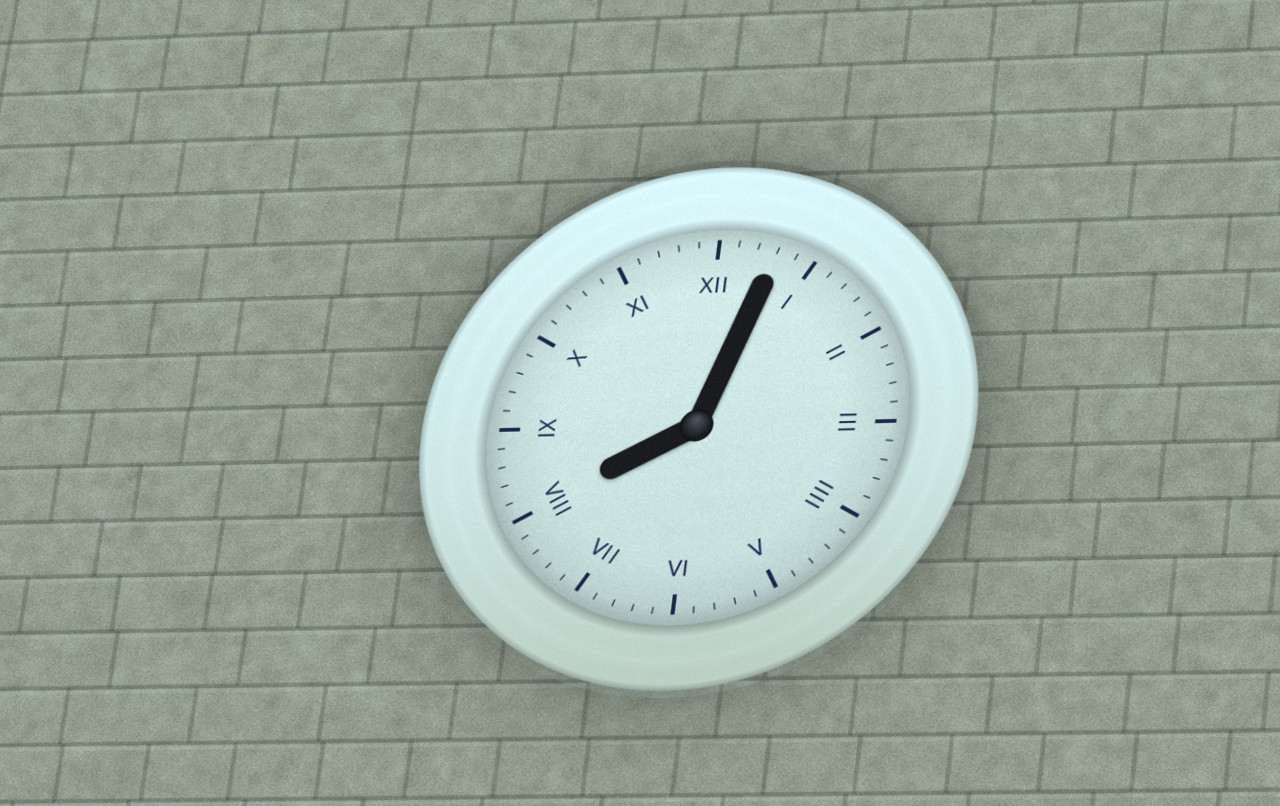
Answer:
8:03
